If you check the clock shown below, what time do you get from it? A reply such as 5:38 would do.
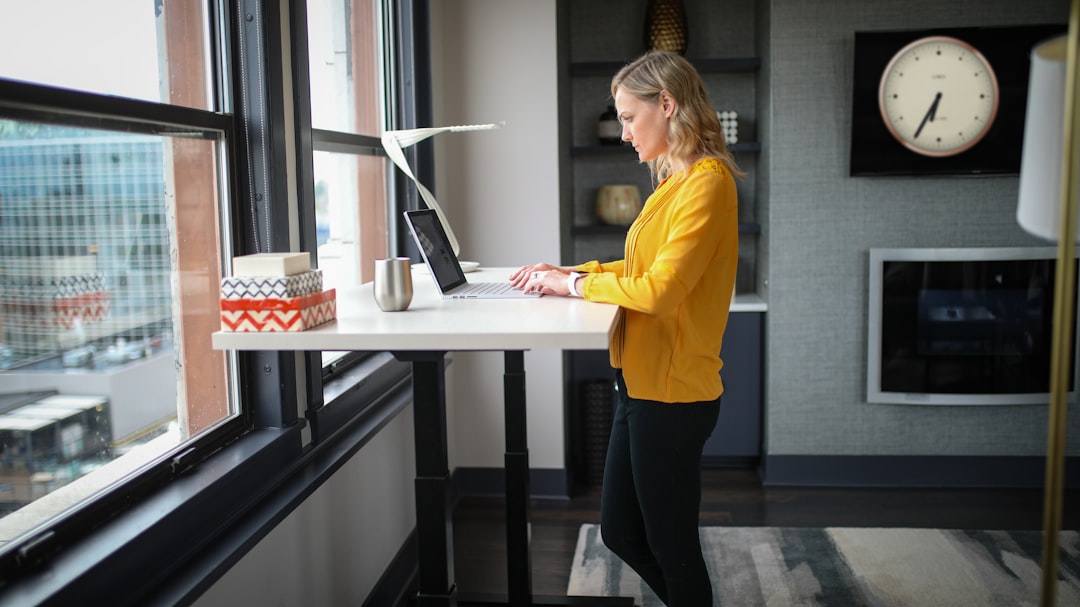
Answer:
6:35
